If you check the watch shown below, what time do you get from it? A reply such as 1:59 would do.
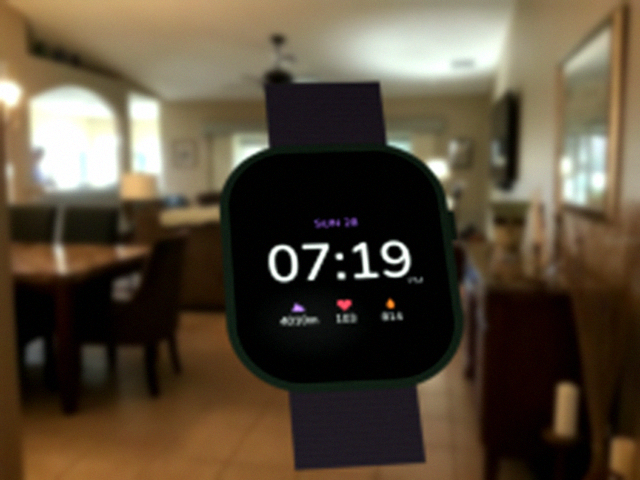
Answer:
7:19
